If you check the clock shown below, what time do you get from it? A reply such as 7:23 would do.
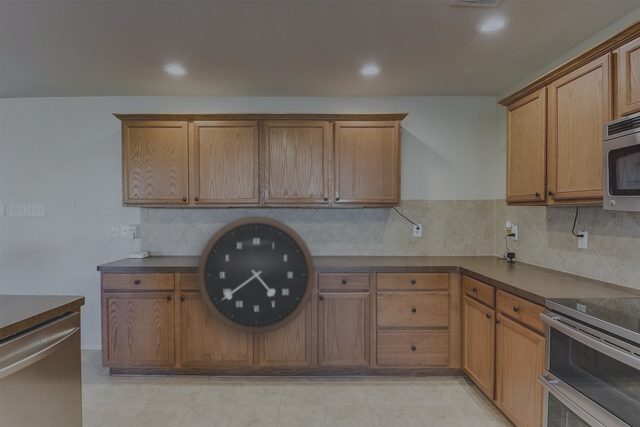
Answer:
4:39
